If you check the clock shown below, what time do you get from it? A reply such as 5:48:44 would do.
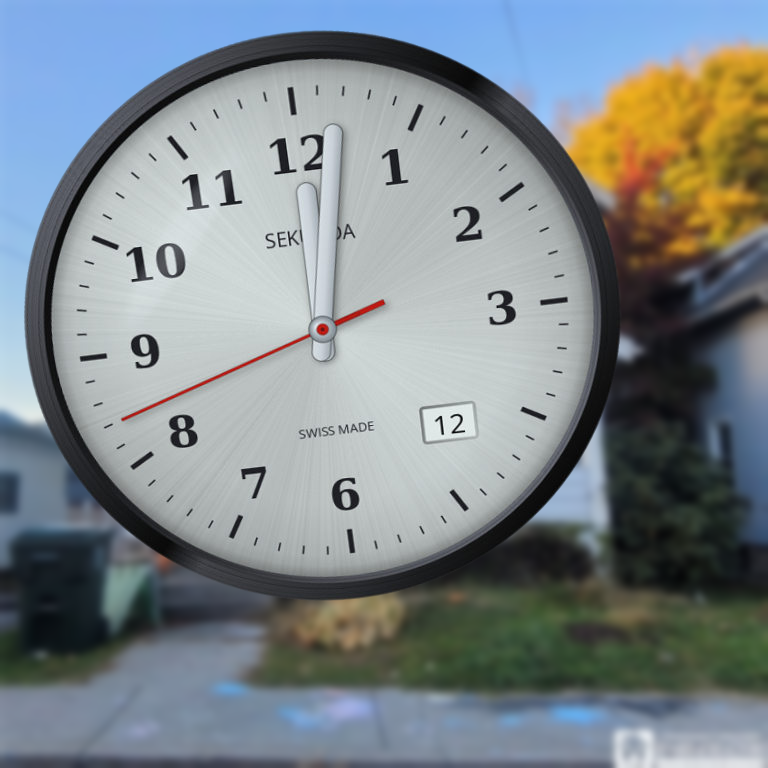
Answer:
12:01:42
